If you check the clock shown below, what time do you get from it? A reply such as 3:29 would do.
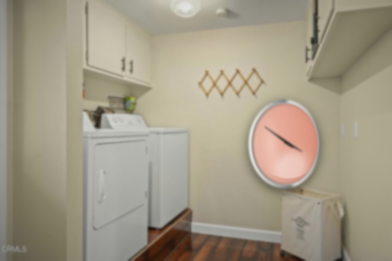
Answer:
3:50
